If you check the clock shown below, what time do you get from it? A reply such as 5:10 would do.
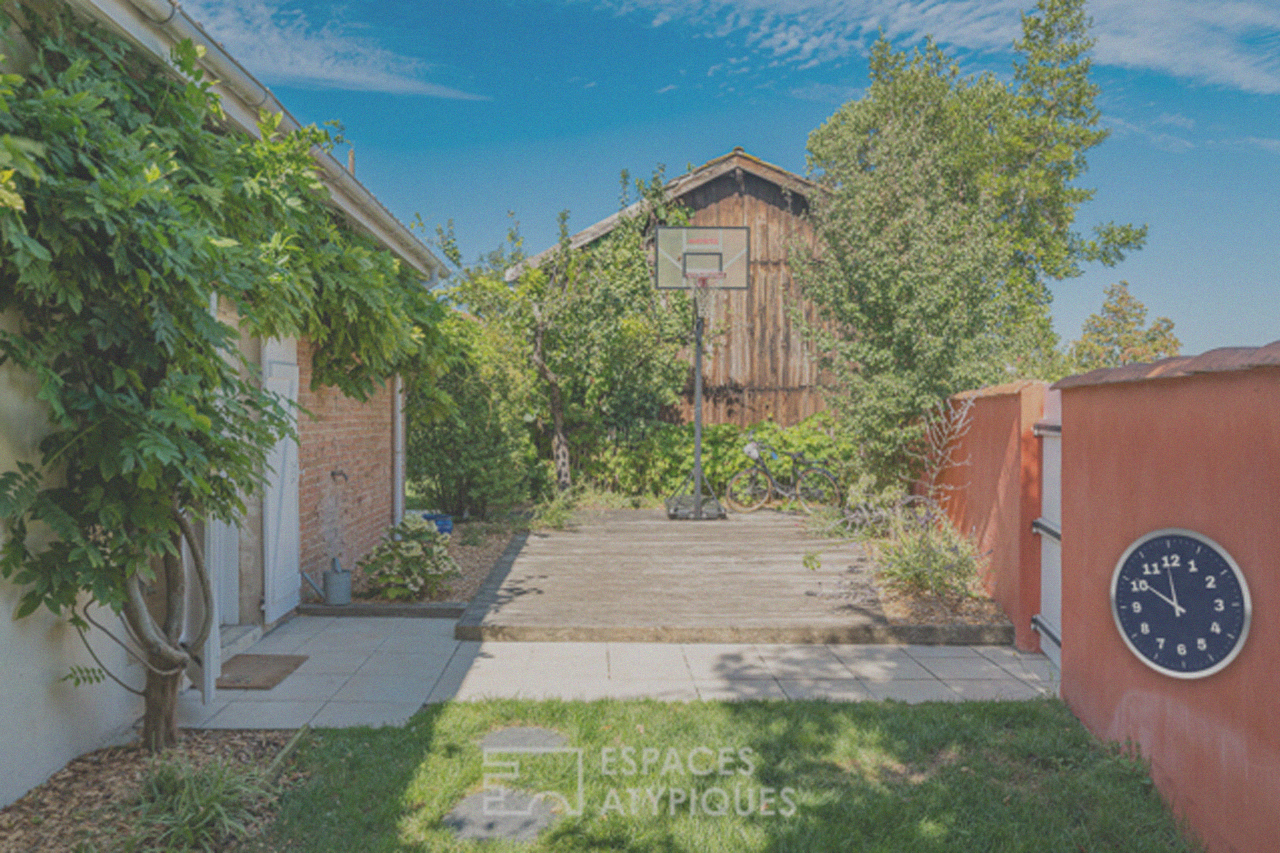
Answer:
11:51
